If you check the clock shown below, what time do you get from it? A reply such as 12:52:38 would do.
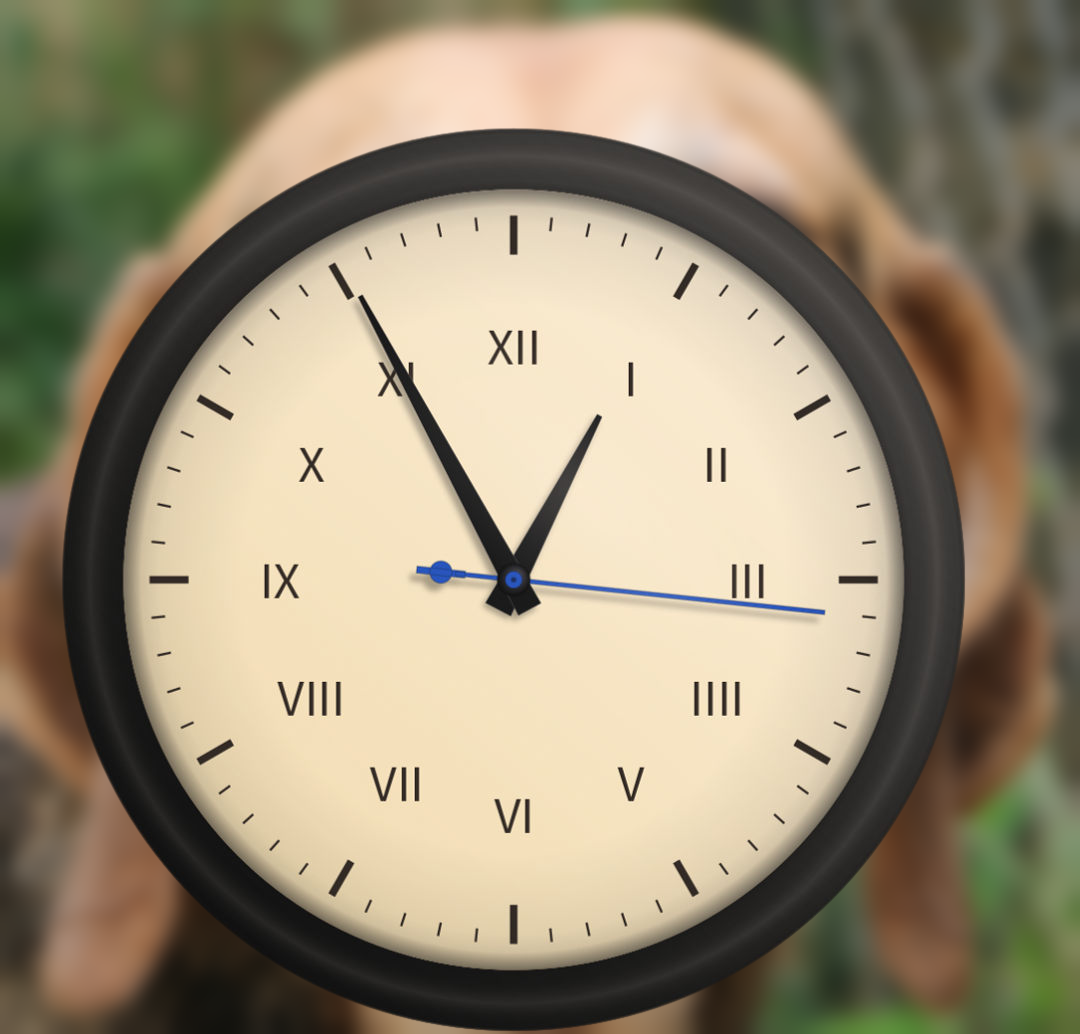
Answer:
12:55:16
